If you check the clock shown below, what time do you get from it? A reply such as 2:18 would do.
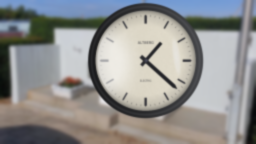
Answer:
1:22
